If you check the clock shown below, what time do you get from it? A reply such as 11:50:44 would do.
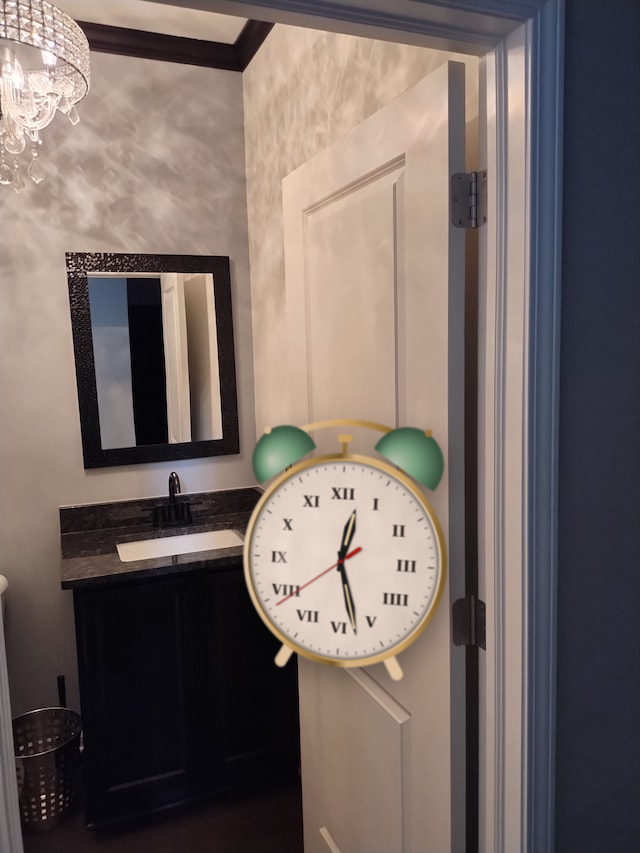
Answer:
12:27:39
